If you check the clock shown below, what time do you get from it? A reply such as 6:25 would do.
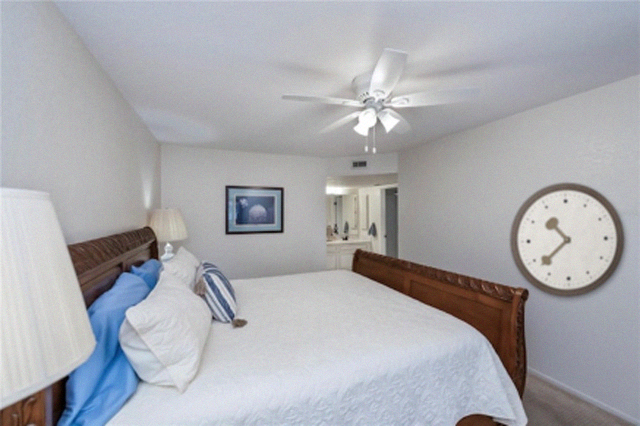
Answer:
10:38
